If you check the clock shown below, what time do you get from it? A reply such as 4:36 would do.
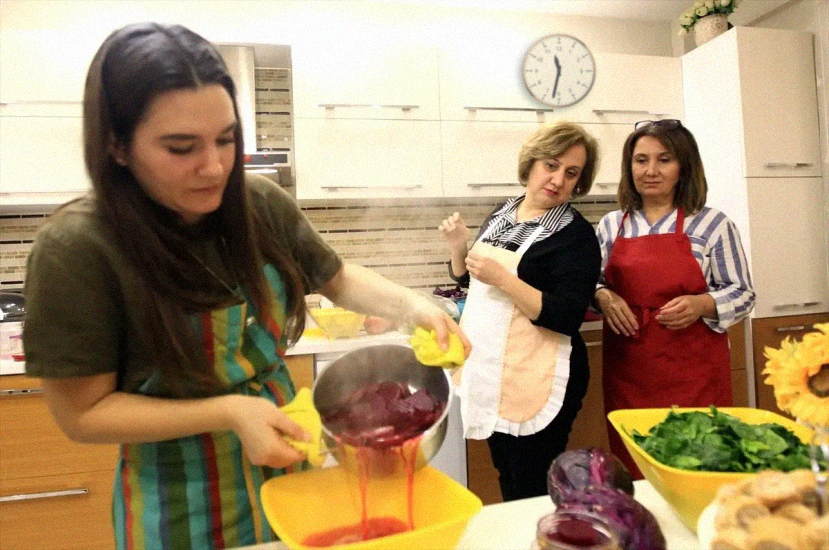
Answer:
11:32
